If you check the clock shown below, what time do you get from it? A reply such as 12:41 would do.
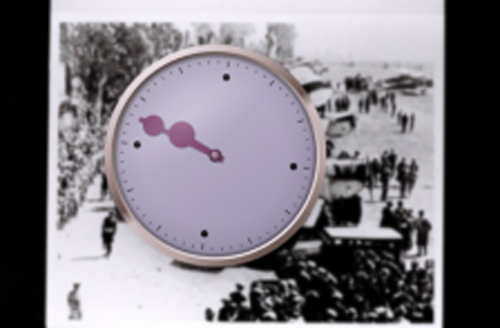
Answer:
9:48
